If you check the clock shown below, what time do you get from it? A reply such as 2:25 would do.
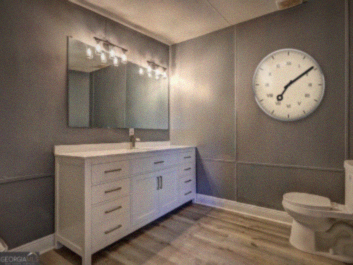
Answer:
7:09
